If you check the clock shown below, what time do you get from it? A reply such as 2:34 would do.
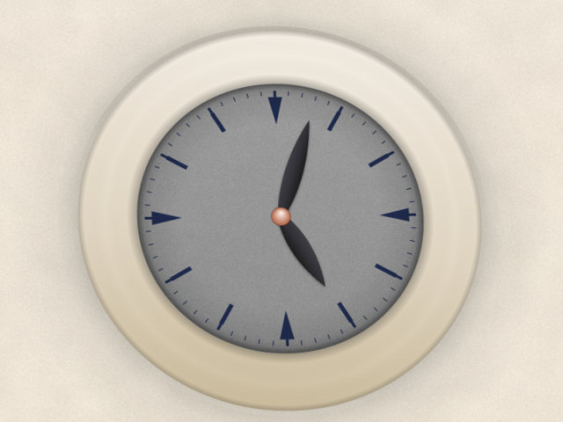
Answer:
5:03
